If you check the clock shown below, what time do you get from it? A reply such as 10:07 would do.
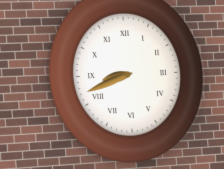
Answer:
8:42
